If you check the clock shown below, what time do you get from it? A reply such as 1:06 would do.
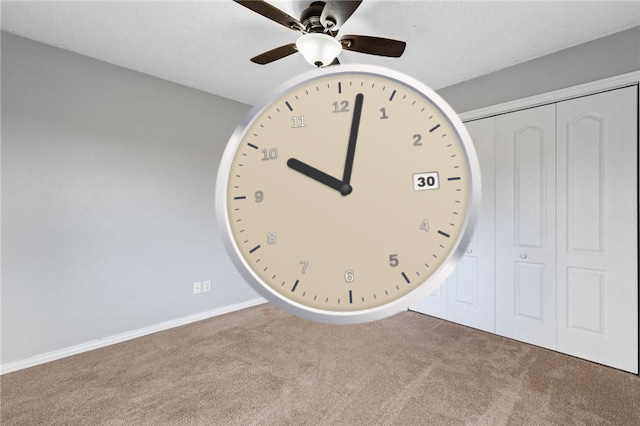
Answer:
10:02
